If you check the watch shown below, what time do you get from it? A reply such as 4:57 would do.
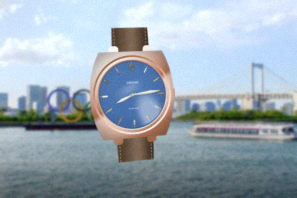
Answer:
8:14
